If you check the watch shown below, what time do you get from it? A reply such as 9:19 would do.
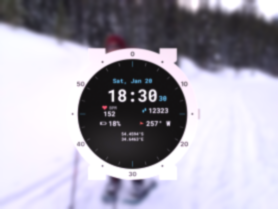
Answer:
18:30
